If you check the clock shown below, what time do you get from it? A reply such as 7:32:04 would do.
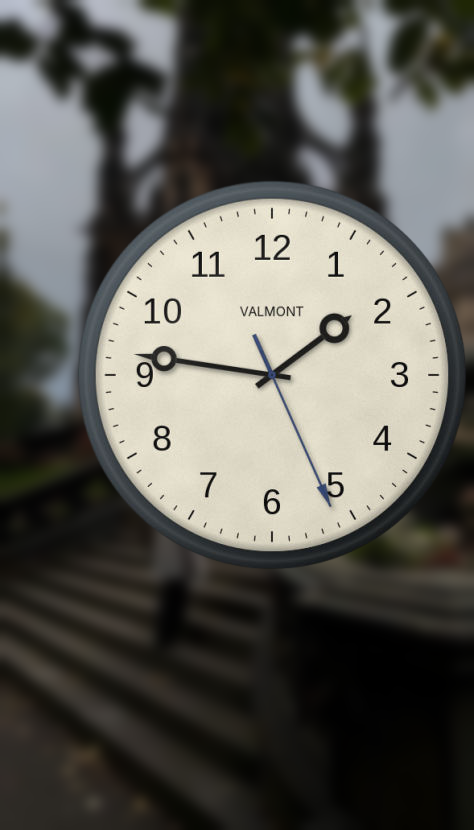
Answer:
1:46:26
